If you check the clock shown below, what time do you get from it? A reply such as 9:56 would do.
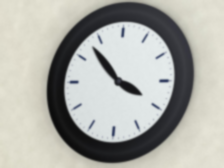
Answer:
3:53
